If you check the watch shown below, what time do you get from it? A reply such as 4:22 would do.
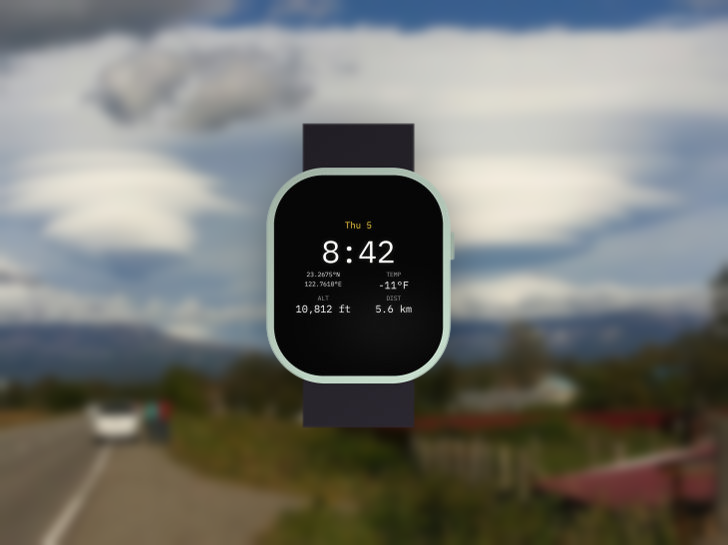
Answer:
8:42
